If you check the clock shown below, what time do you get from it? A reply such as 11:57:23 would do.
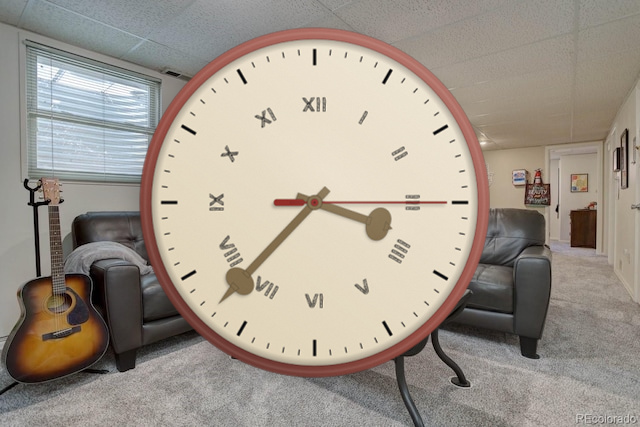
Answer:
3:37:15
